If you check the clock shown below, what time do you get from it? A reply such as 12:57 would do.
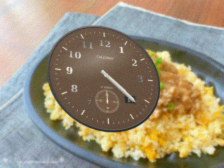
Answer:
4:22
